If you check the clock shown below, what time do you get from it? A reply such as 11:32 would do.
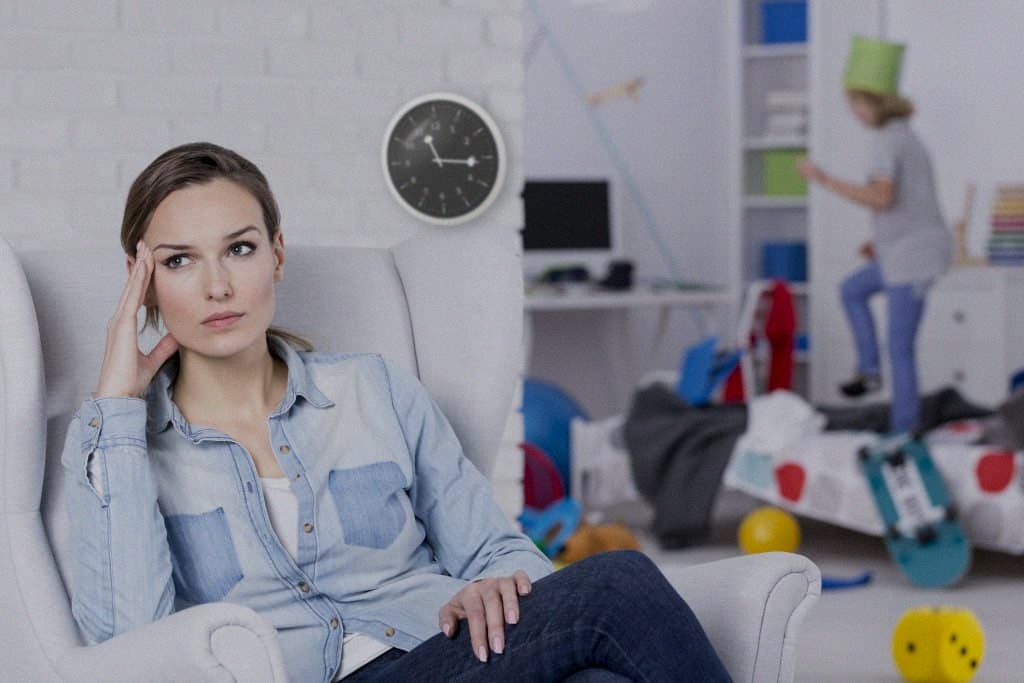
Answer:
11:16
